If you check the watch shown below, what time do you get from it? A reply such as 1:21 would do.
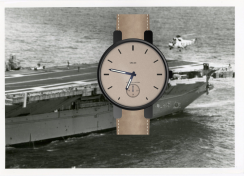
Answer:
6:47
